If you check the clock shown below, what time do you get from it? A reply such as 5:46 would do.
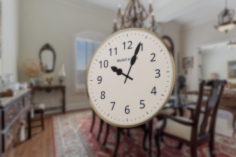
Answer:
10:04
